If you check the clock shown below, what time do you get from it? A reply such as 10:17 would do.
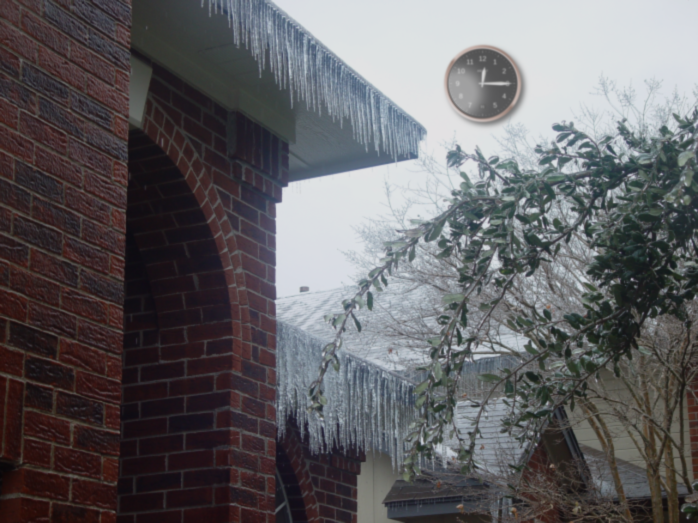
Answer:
12:15
